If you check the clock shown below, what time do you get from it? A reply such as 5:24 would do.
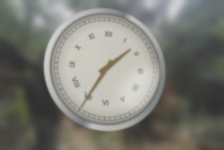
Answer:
1:35
